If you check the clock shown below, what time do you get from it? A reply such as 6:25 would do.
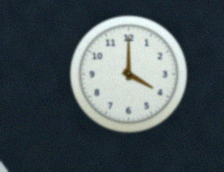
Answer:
4:00
